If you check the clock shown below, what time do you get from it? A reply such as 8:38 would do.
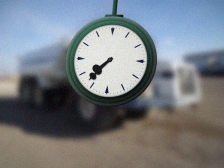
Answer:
7:37
